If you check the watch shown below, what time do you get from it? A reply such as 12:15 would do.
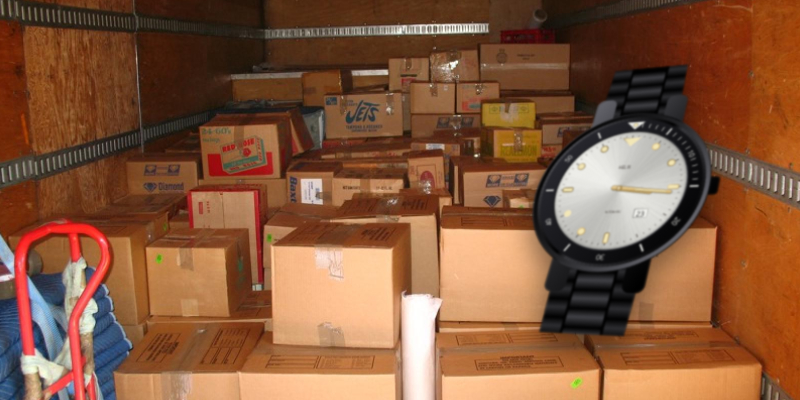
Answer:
3:16
